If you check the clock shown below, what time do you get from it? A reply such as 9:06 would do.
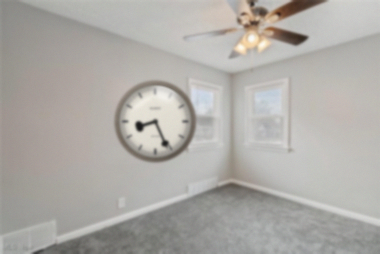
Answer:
8:26
